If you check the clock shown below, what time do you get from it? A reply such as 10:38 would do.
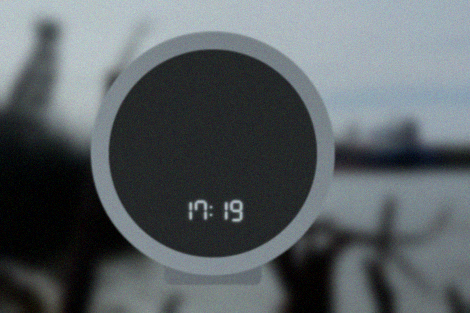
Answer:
17:19
